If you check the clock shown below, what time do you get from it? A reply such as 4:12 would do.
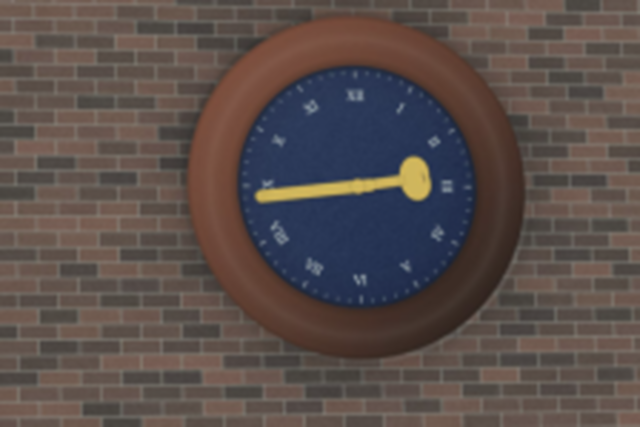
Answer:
2:44
